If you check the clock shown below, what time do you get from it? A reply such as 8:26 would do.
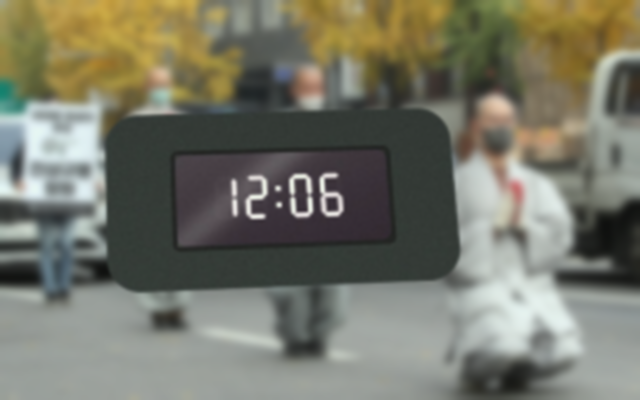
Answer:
12:06
